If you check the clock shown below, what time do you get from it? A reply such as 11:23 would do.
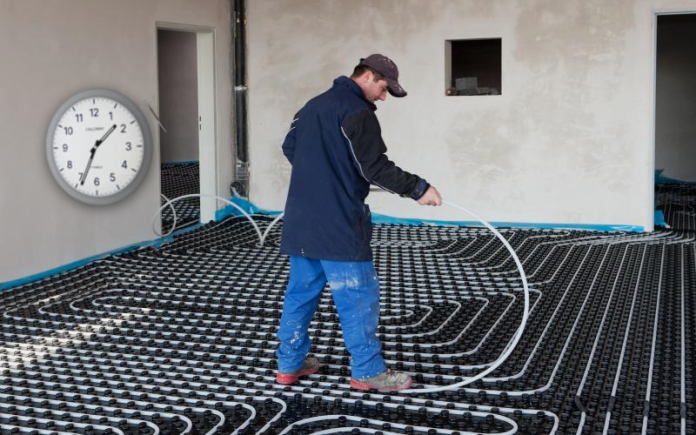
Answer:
1:34
